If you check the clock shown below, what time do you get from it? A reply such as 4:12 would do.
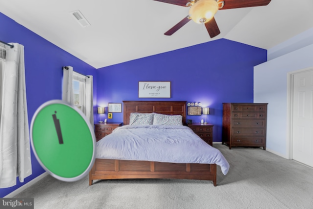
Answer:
11:59
